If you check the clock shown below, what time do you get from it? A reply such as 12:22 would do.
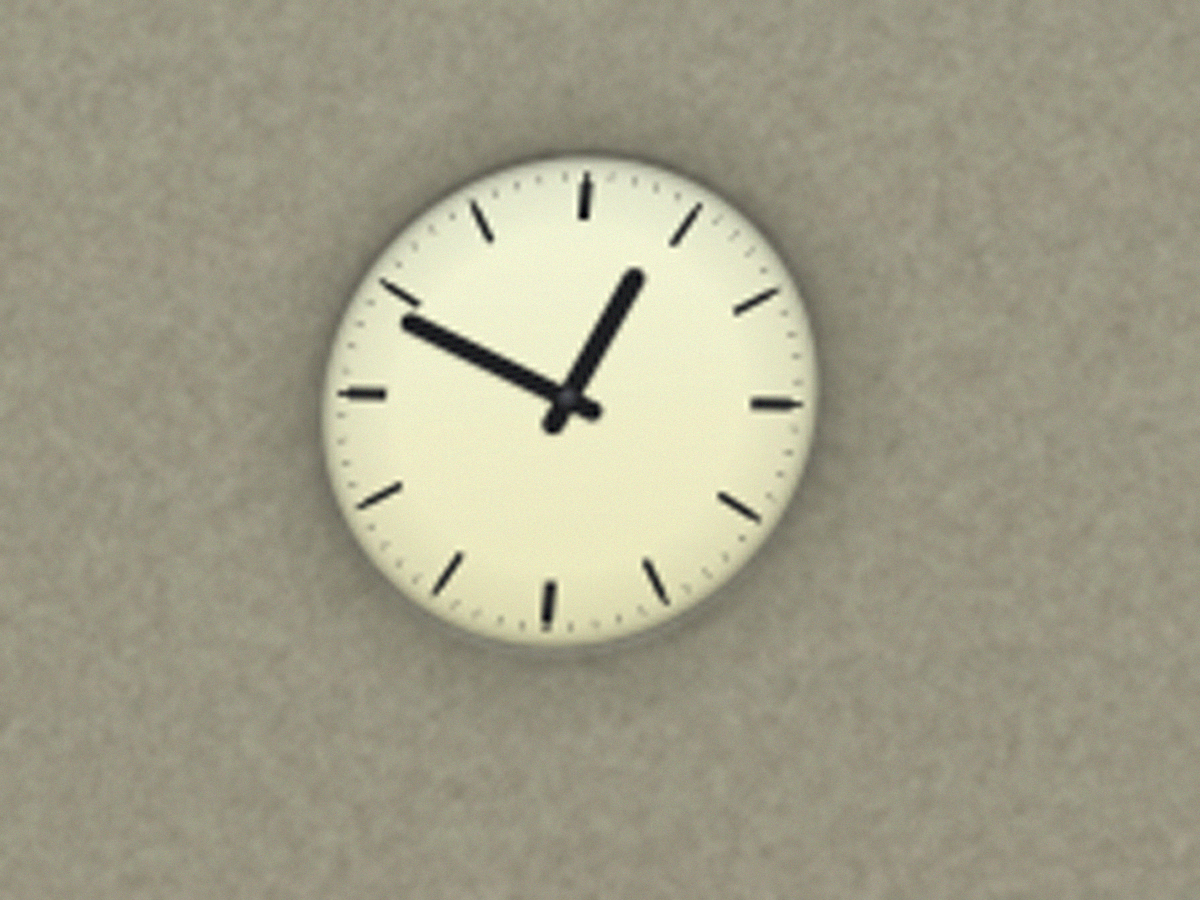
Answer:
12:49
